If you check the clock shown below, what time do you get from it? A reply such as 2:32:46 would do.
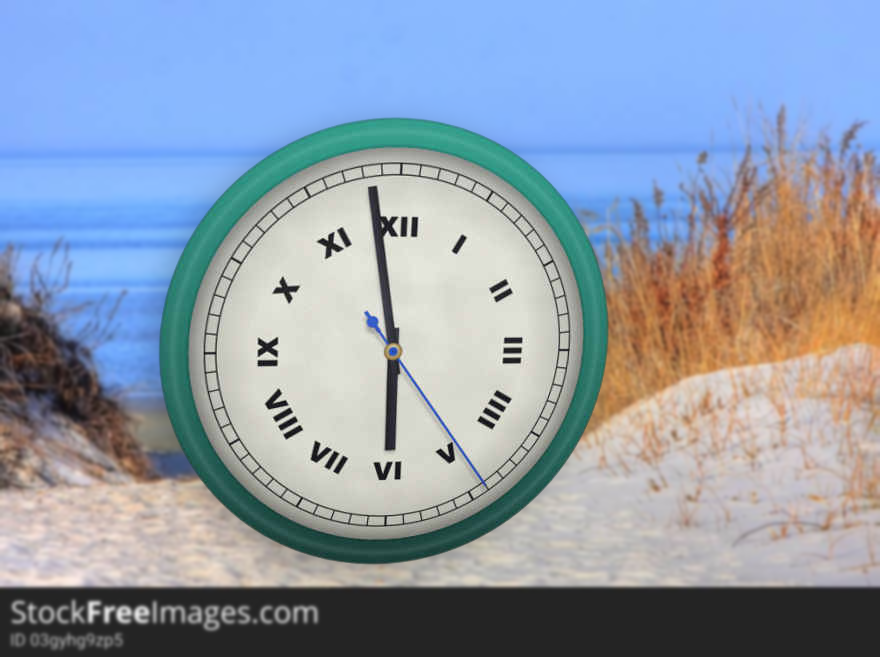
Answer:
5:58:24
